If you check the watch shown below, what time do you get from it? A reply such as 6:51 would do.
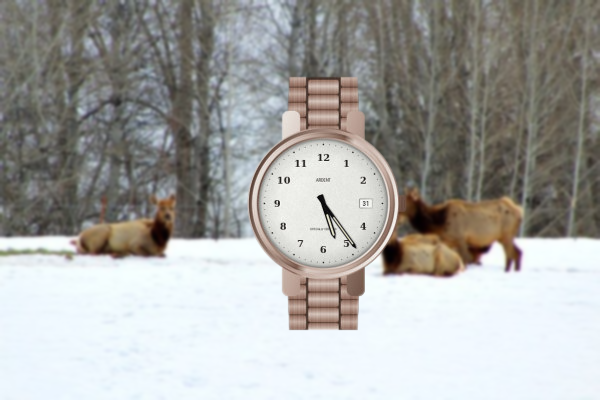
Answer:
5:24
